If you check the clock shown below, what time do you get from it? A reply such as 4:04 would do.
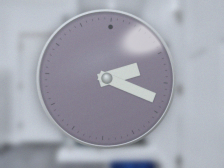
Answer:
2:18
